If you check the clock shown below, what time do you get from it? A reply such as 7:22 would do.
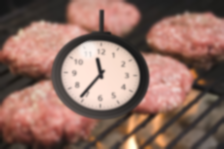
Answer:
11:36
